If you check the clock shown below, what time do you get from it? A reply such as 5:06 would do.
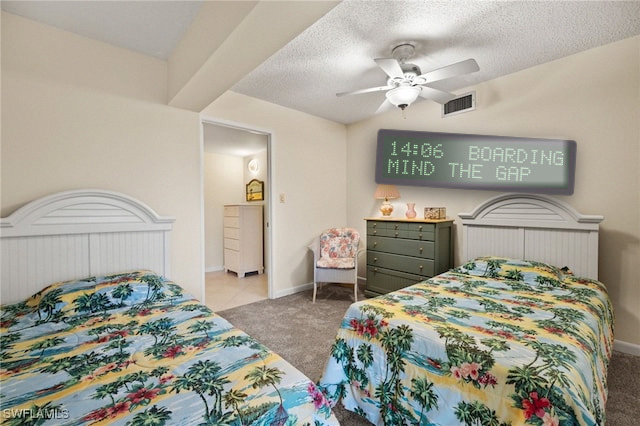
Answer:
14:06
